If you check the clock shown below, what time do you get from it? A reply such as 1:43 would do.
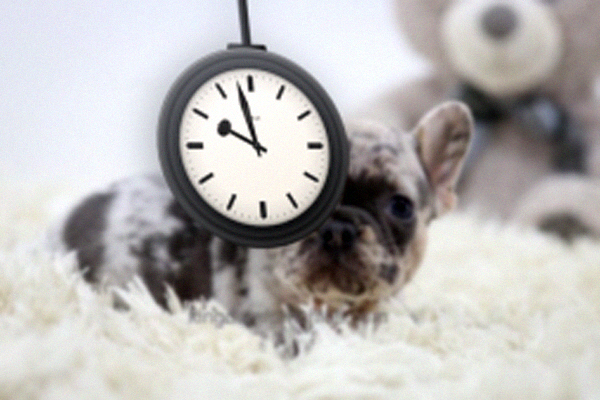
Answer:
9:58
